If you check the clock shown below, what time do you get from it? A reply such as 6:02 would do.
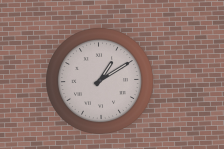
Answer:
1:10
